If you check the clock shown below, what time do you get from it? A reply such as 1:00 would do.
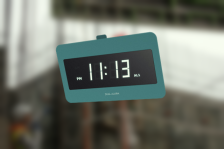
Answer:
11:13
